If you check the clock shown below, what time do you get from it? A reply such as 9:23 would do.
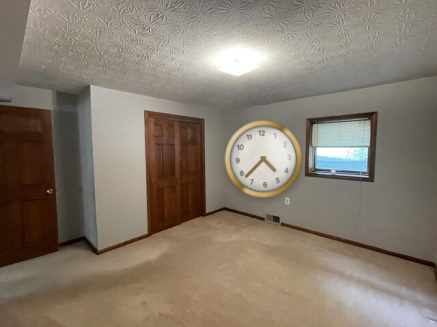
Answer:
4:38
